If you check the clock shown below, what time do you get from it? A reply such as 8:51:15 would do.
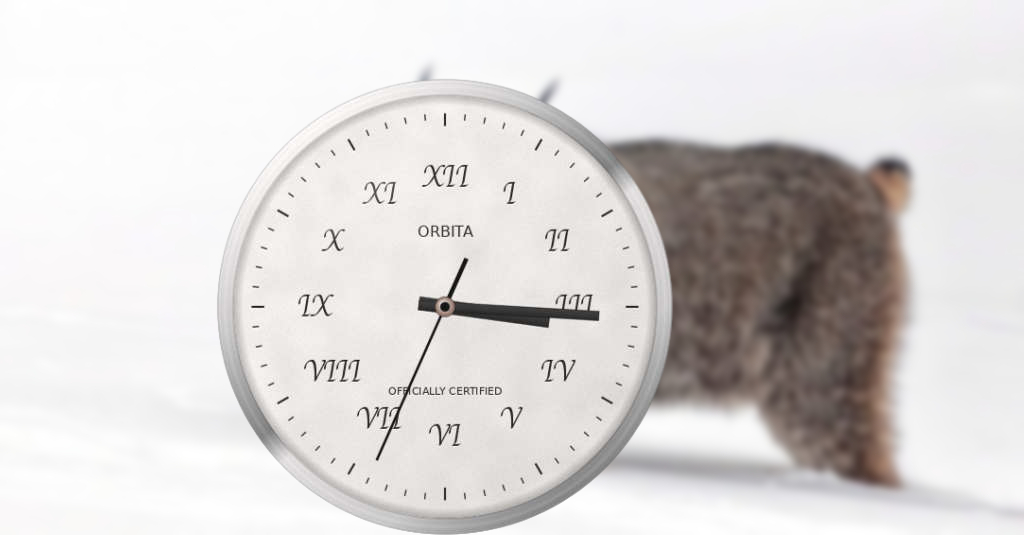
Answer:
3:15:34
